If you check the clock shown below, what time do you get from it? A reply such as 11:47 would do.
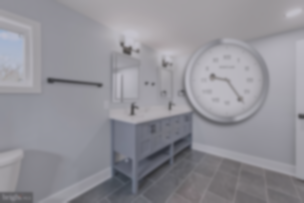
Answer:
9:24
